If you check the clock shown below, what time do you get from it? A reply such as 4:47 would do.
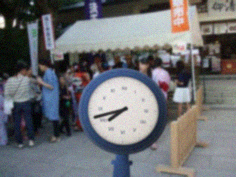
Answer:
7:42
